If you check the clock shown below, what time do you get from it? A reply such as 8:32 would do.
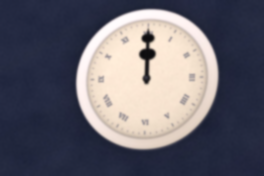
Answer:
12:00
